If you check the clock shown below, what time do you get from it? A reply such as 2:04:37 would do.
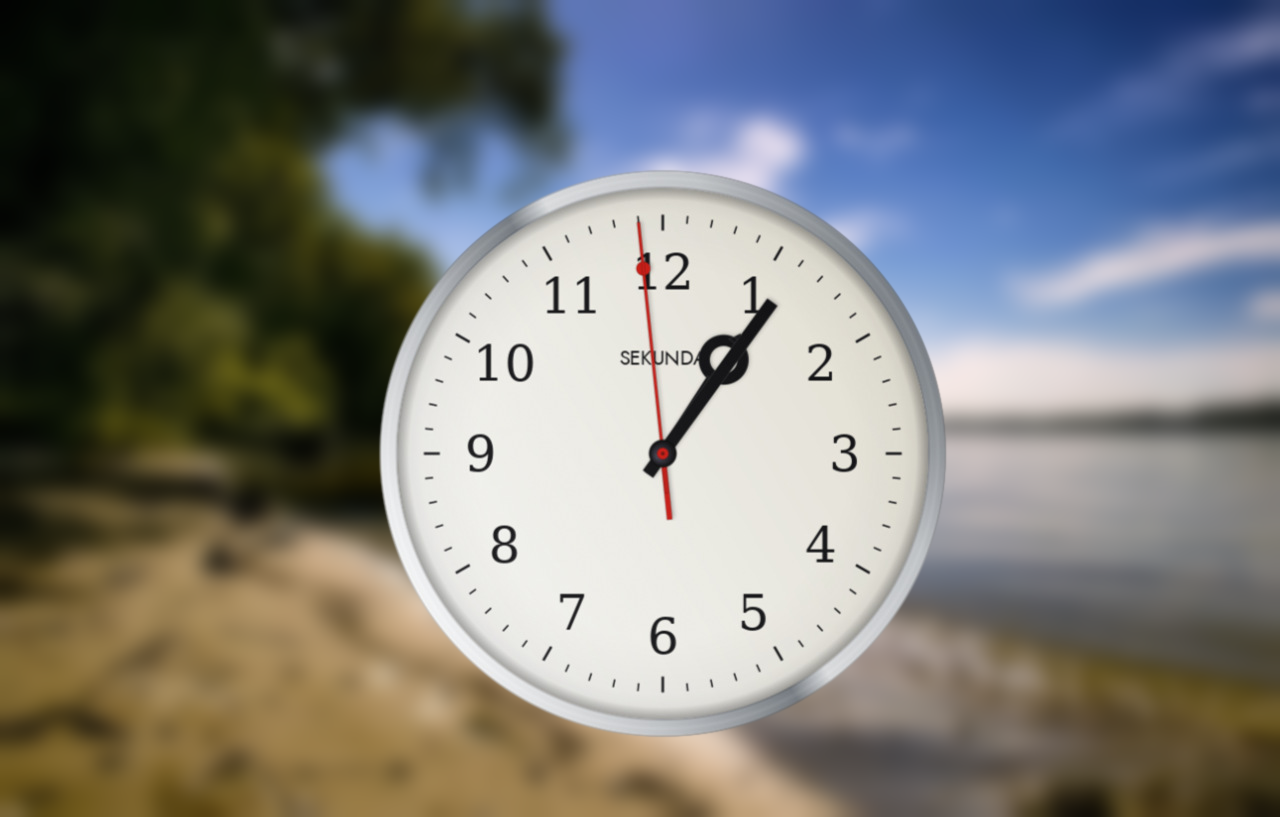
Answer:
1:05:59
